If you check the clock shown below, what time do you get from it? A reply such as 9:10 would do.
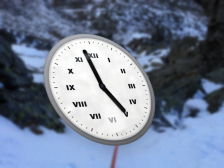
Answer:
4:58
